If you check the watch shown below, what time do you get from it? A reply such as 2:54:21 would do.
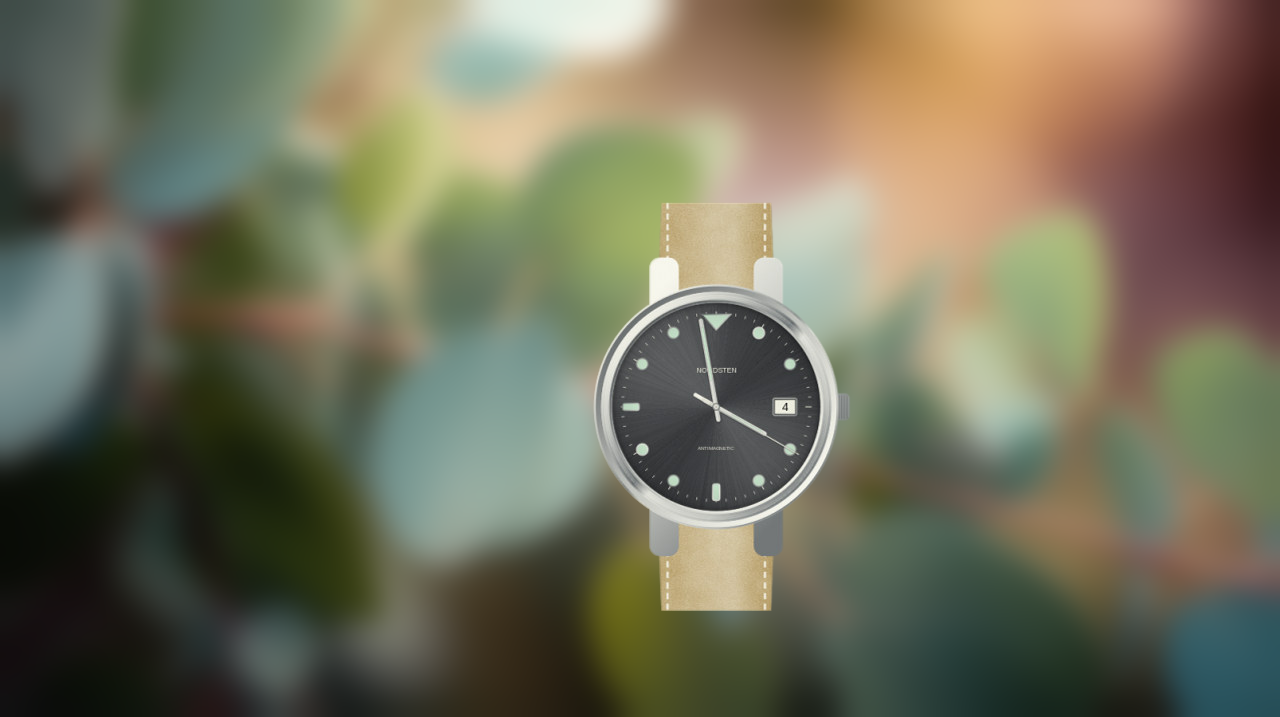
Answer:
3:58:20
